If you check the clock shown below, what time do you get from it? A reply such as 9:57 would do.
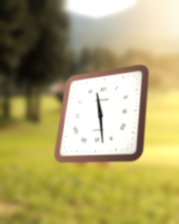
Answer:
11:28
